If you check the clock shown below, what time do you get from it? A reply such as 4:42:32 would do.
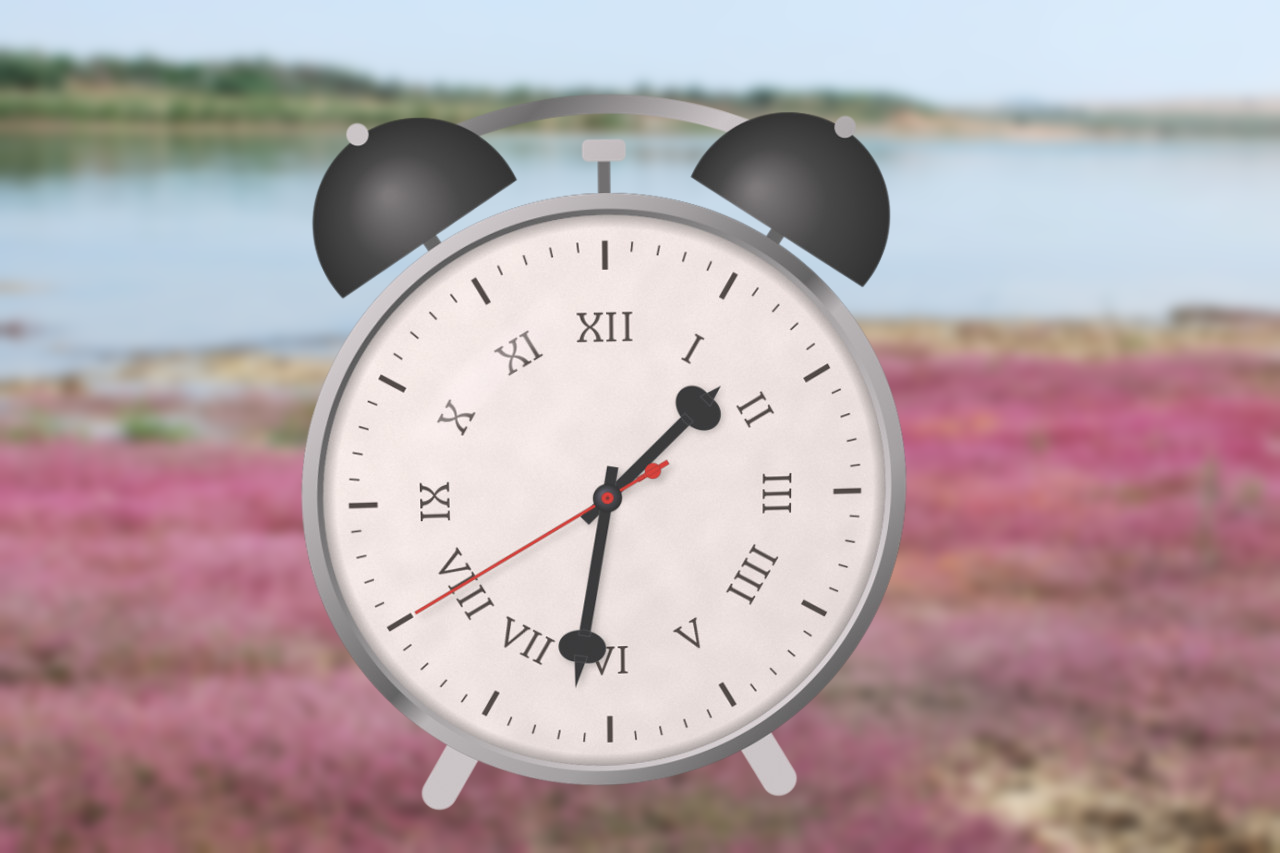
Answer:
1:31:40
